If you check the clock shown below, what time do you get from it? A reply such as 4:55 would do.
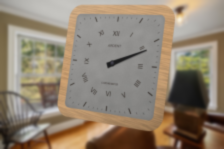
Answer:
2:11
